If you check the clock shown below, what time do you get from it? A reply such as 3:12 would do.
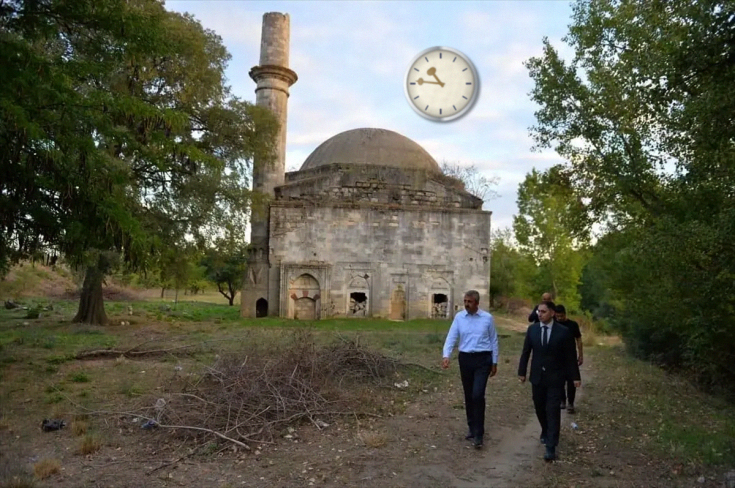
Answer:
10:46
